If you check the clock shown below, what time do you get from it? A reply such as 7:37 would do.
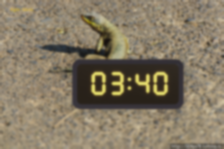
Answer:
3:40
